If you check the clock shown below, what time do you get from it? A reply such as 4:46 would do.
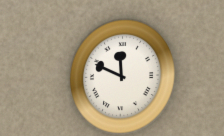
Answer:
11:49
